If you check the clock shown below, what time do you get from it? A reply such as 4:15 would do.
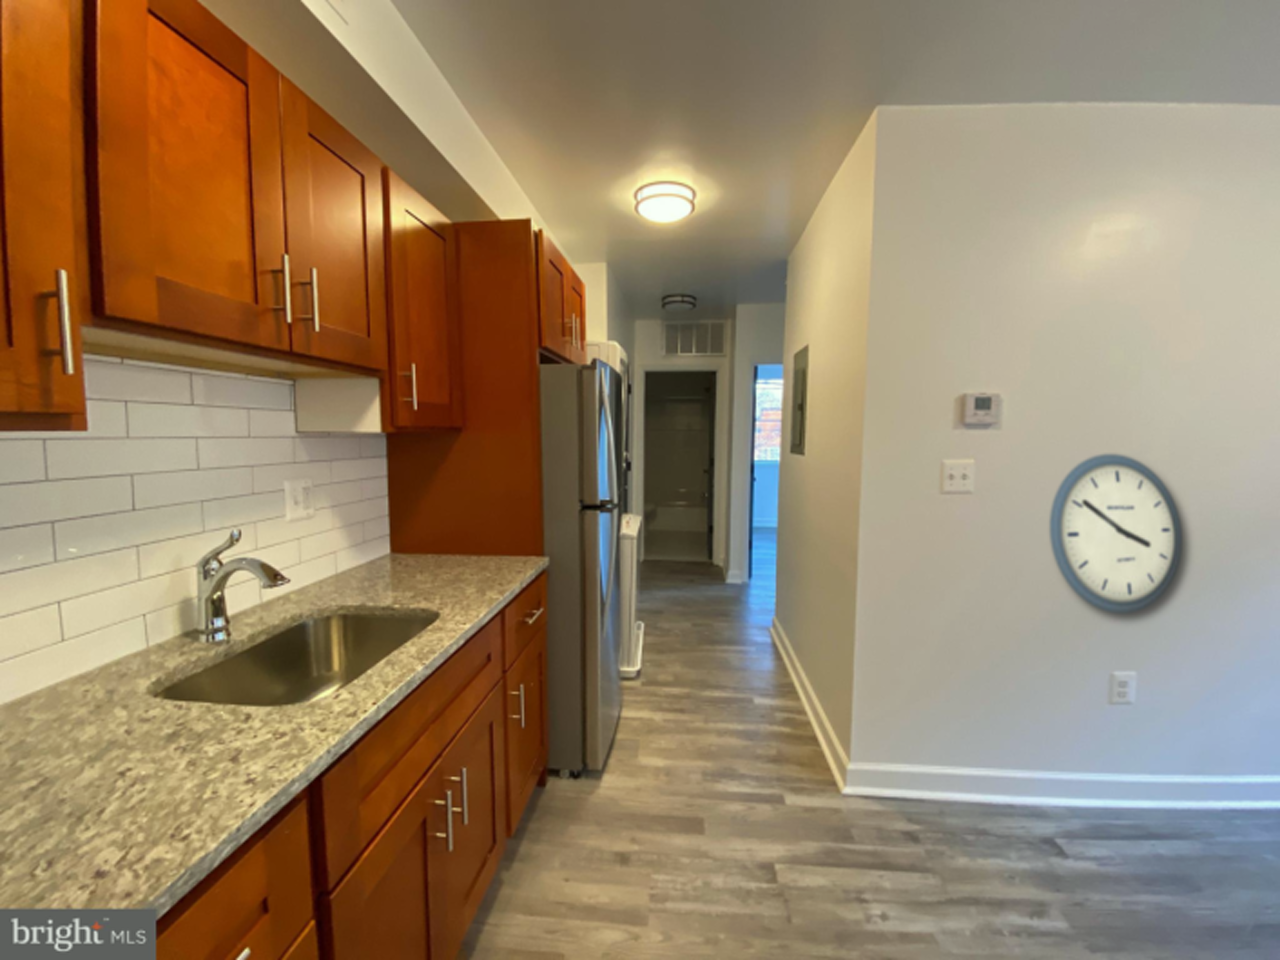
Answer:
3:51
